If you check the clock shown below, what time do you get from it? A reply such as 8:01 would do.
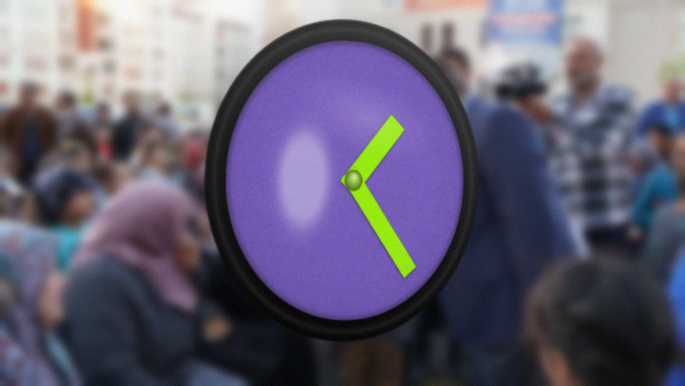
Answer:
1:24
